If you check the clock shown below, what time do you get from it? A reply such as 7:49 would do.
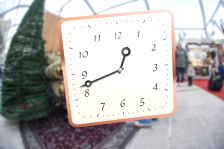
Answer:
12:42
